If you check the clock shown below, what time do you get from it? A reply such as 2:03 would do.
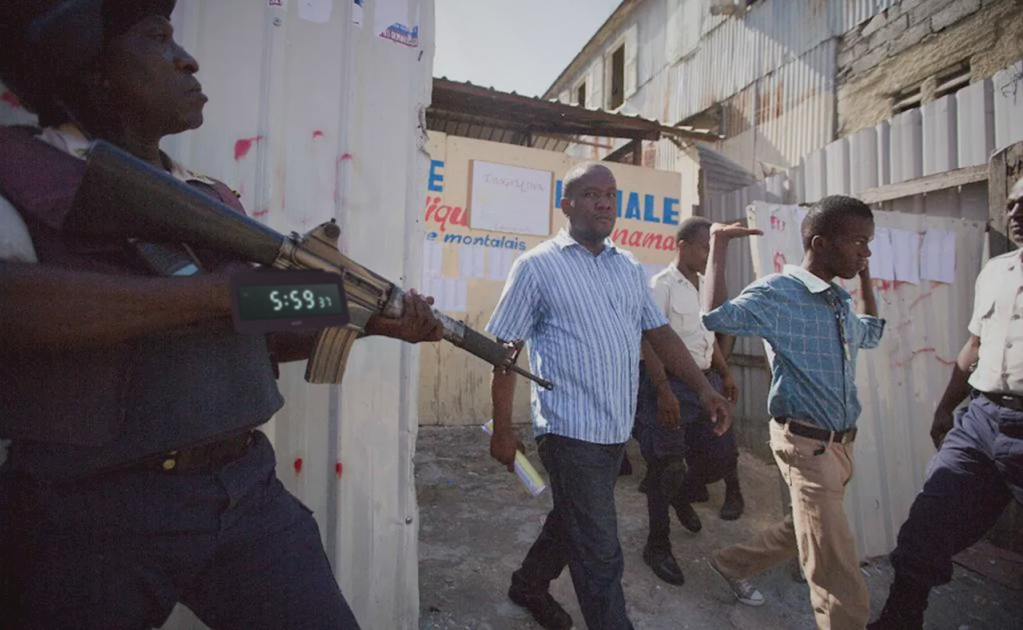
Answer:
5:59
